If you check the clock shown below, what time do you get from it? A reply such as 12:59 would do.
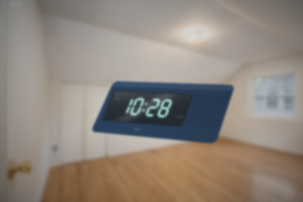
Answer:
10:28
